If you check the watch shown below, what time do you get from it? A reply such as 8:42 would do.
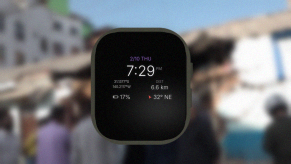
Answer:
7:29
